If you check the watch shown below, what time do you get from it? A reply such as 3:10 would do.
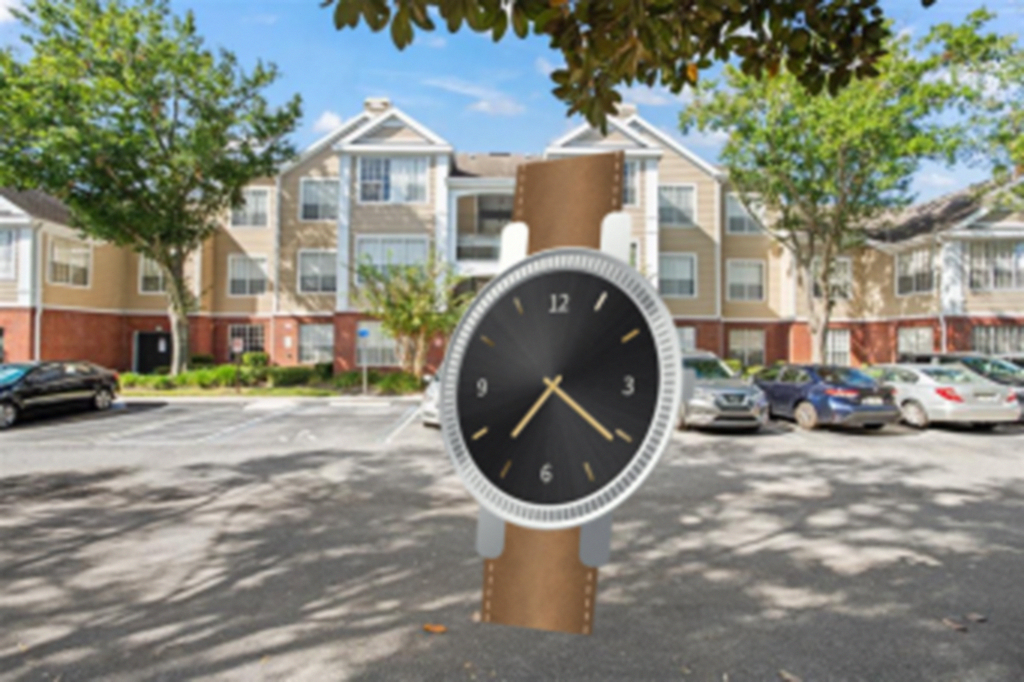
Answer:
7:21
